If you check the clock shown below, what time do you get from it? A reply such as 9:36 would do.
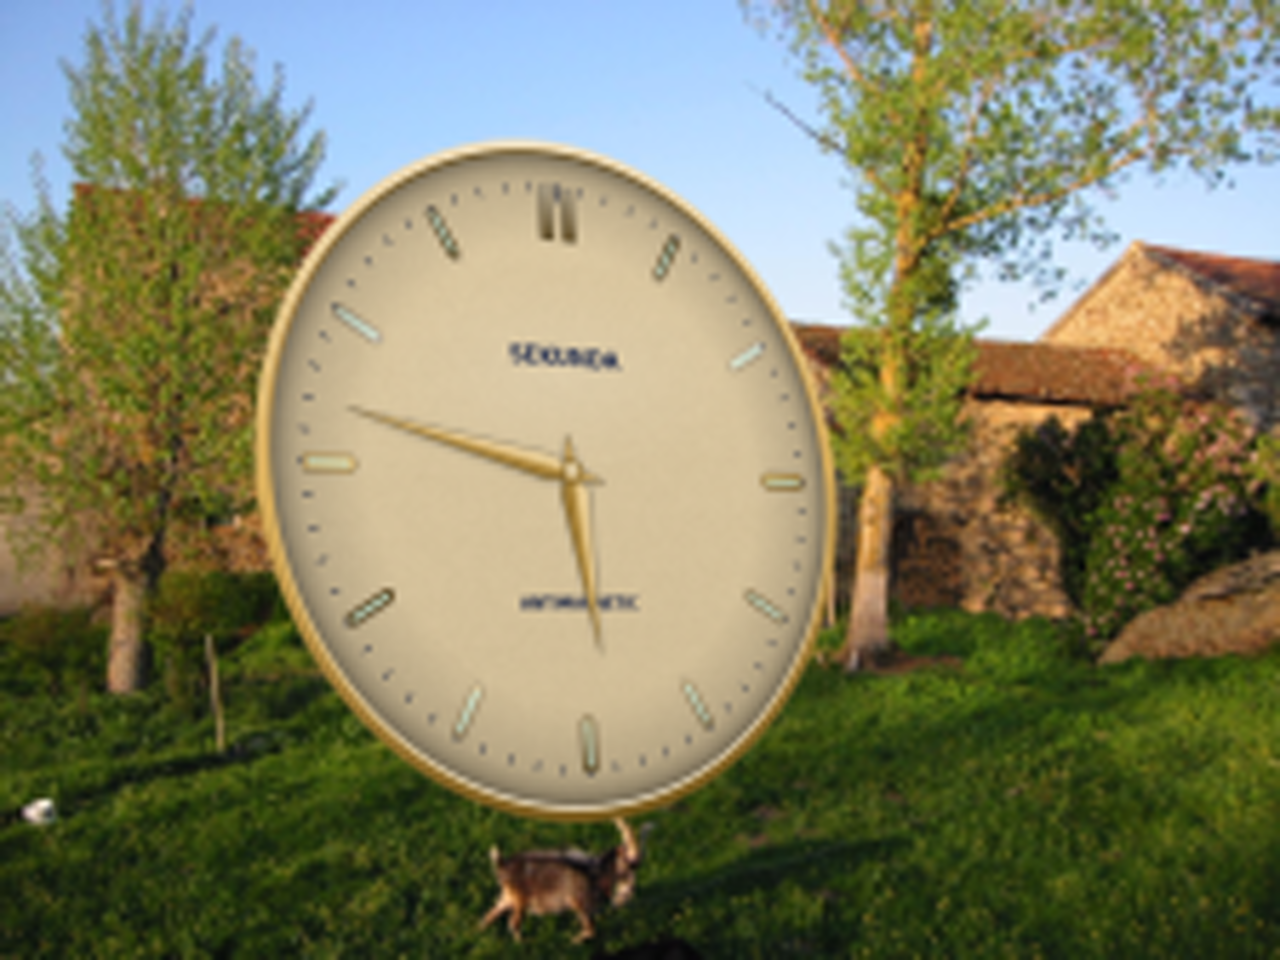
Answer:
5:47
